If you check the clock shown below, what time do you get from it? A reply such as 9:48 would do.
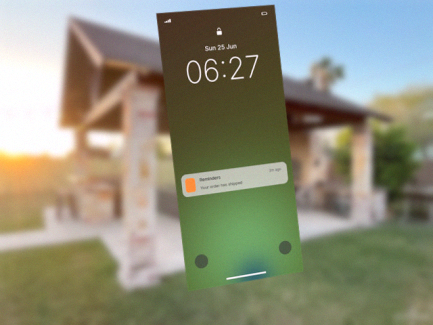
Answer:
6:27
